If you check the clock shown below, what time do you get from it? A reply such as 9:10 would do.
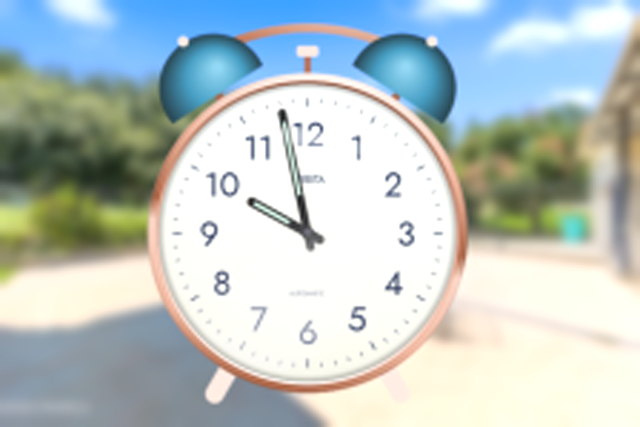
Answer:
9:58
